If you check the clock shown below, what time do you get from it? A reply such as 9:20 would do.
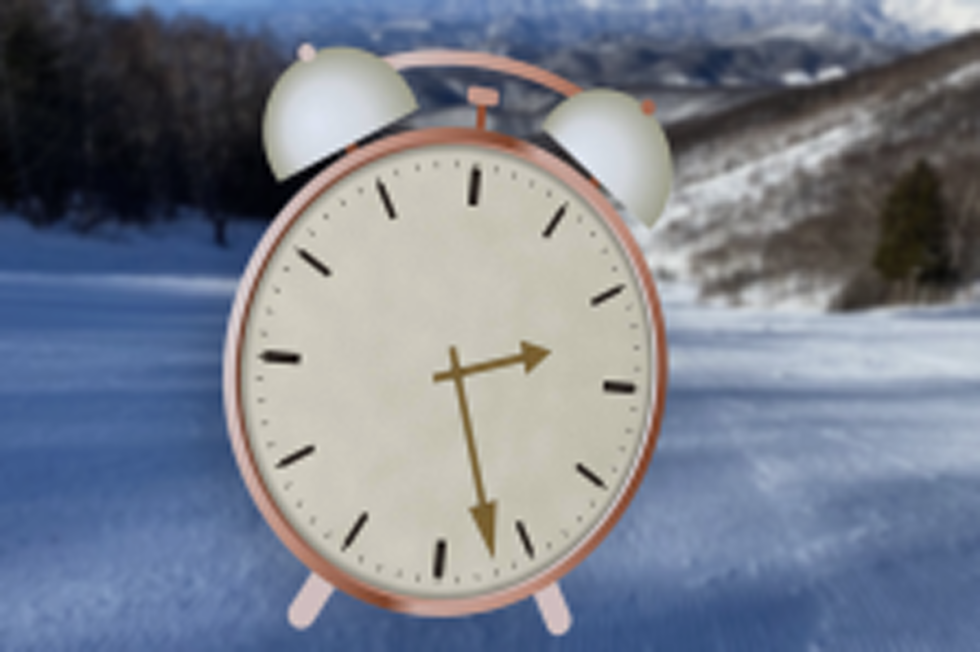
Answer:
2:27
